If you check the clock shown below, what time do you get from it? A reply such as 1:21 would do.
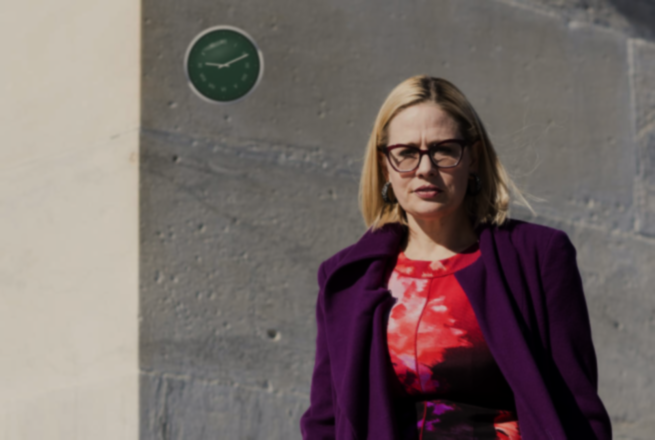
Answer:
9:11
